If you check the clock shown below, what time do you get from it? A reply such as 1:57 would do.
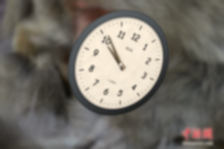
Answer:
9:51
